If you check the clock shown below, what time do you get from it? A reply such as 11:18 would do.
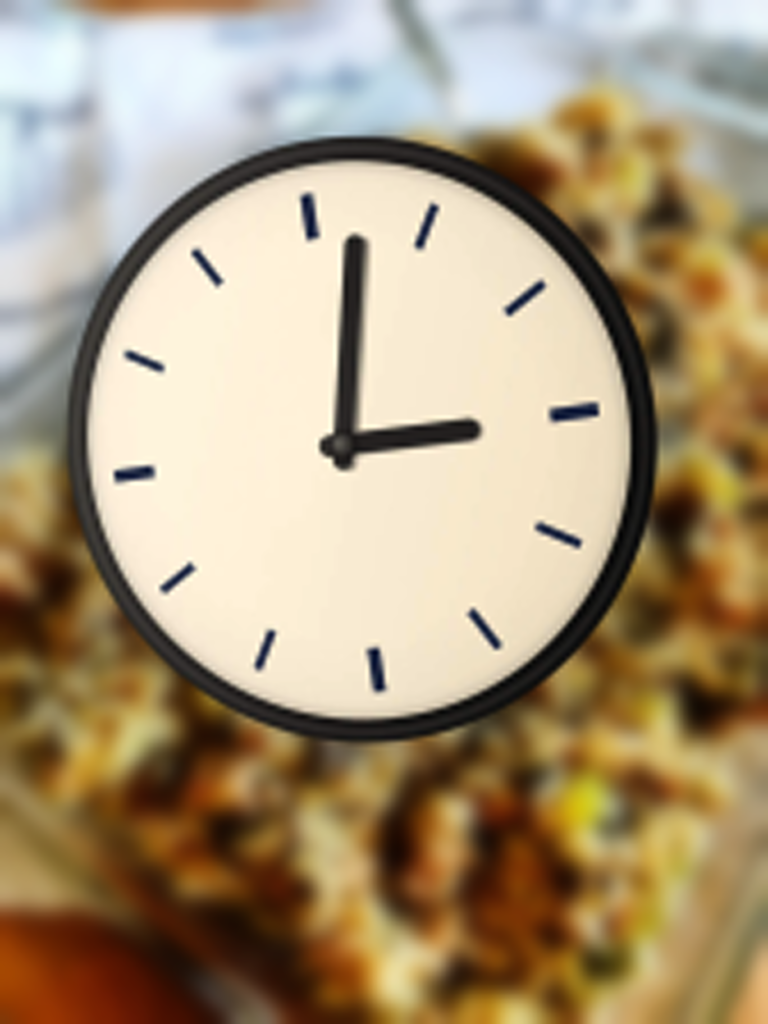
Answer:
3:02
